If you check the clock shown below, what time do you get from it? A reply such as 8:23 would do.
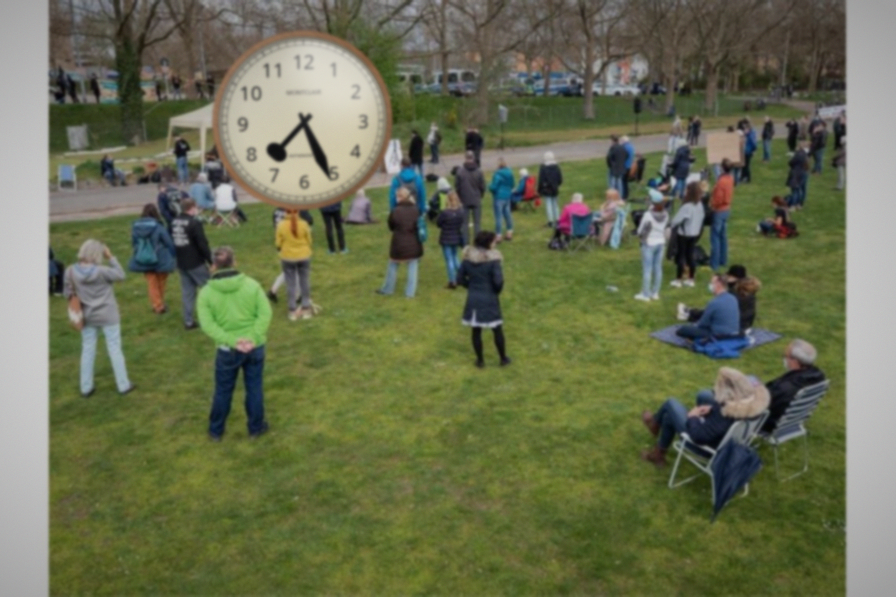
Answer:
7:26
